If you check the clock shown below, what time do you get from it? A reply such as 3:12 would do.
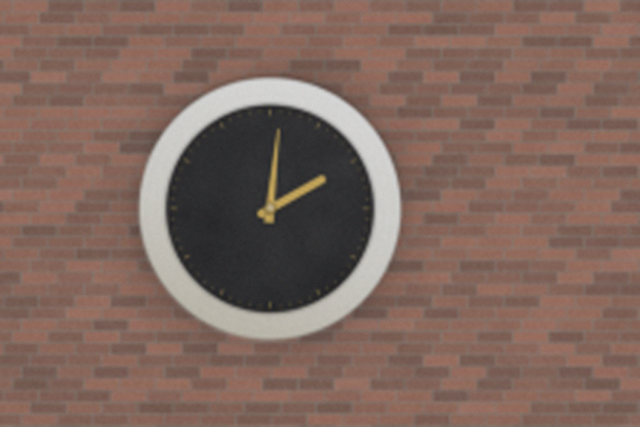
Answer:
2:01
